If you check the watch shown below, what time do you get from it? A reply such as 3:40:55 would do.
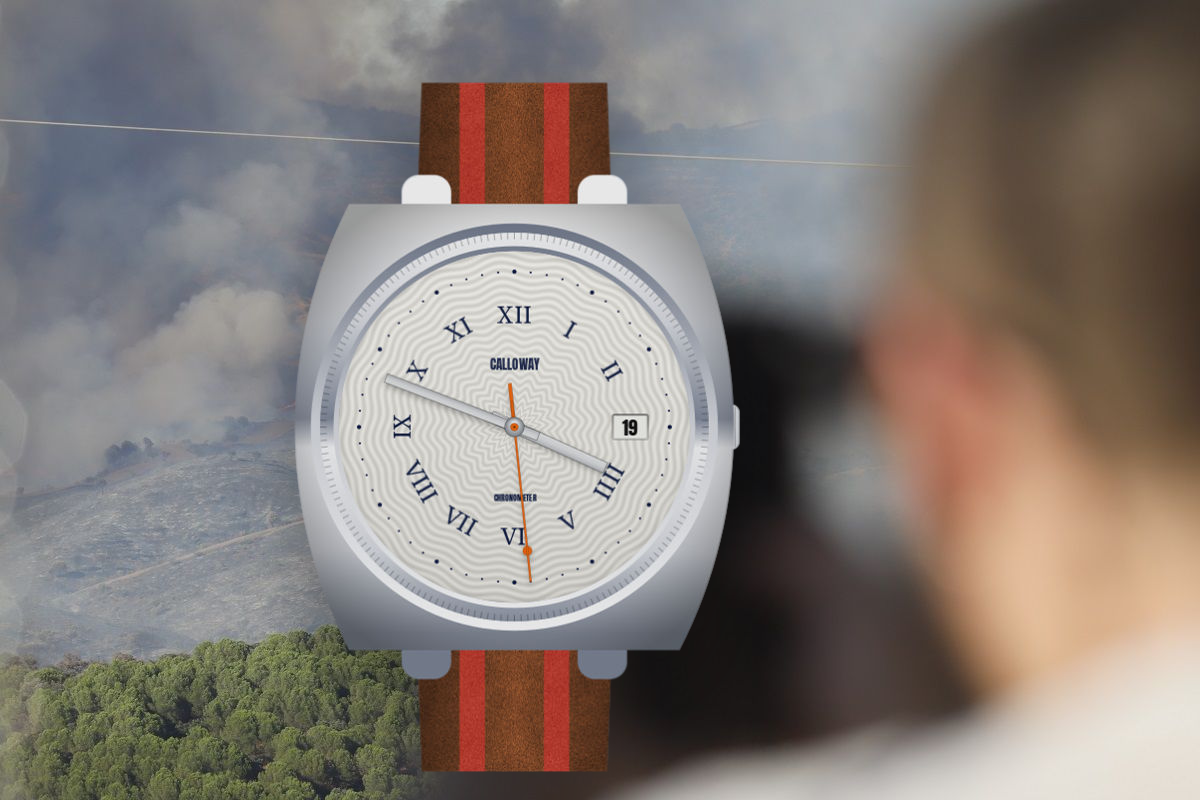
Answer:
3:48:29
